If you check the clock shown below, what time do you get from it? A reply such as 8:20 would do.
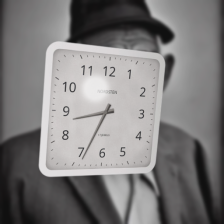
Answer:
8:34
